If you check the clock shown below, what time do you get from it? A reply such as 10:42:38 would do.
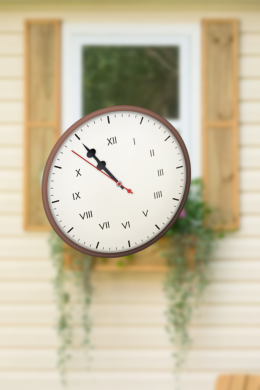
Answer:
10:54:53
